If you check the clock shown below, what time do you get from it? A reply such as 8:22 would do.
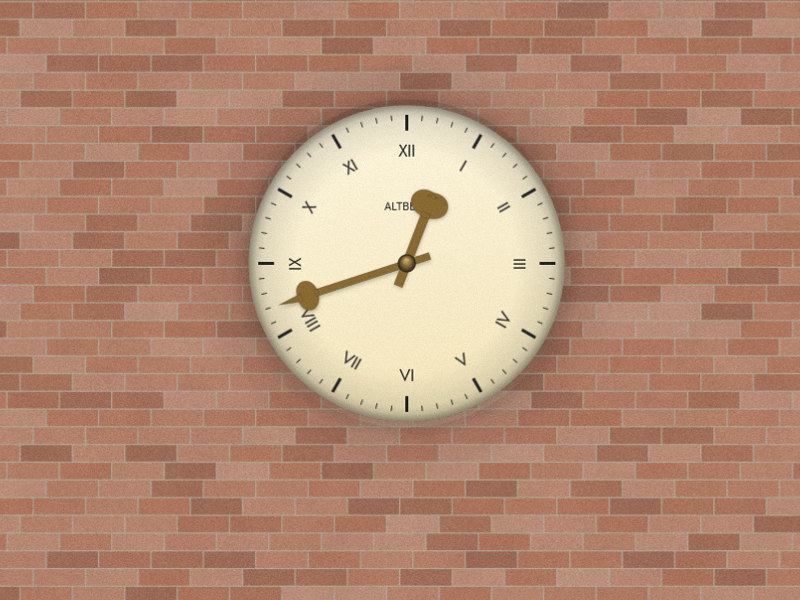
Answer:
12:42
